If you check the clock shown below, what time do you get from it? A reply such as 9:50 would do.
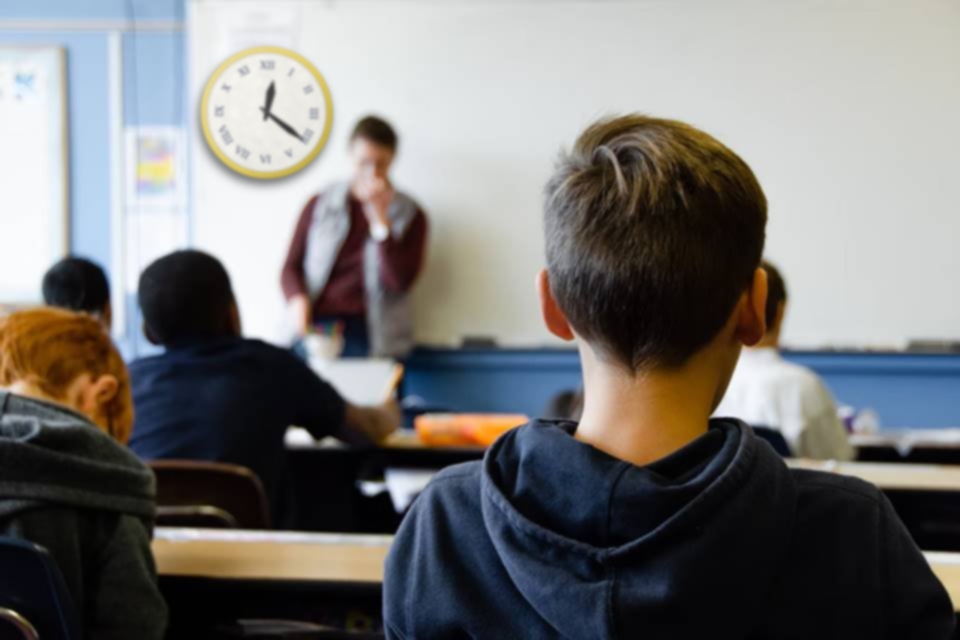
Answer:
12:21
